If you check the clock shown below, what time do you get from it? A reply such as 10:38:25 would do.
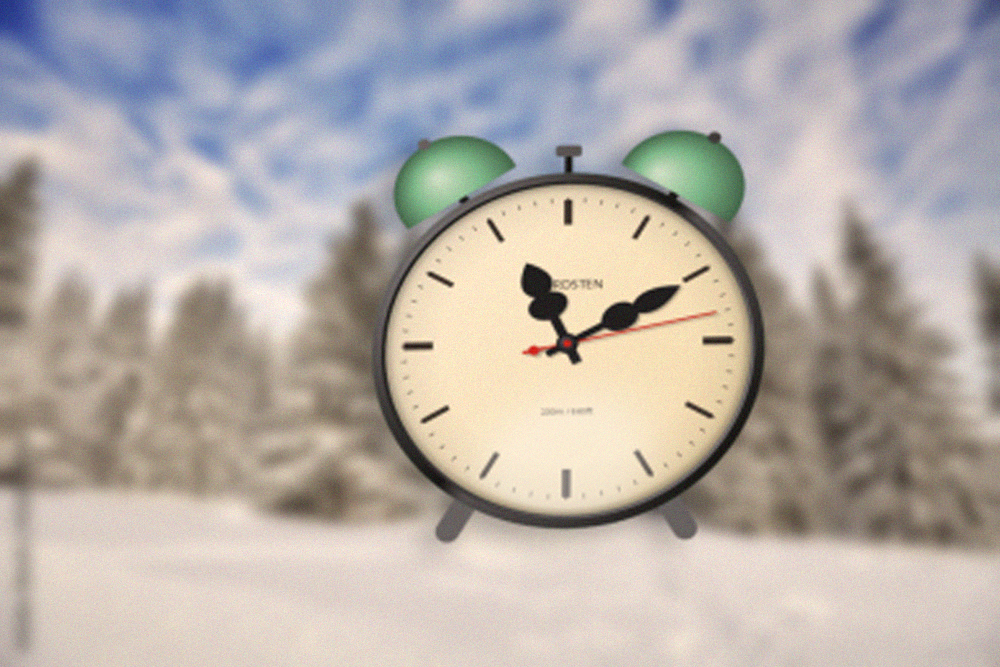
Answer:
11:10:13
